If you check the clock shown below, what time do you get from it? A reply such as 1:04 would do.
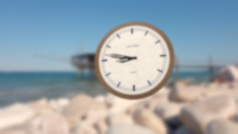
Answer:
8:47
